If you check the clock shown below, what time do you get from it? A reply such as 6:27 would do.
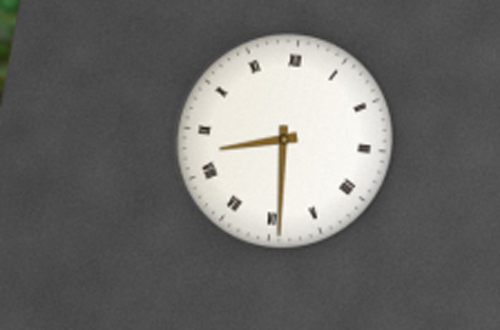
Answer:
8:29
